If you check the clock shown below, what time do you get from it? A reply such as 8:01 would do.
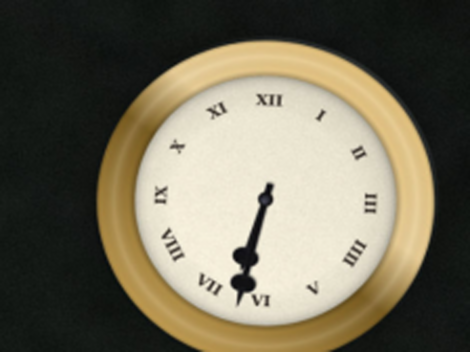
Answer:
6:32
